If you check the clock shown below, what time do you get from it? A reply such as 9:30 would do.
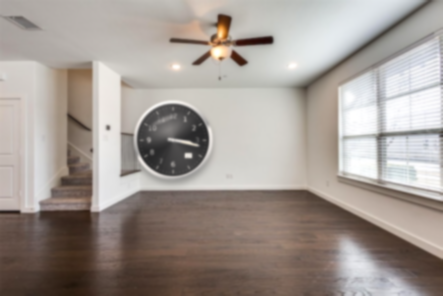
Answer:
3:17
